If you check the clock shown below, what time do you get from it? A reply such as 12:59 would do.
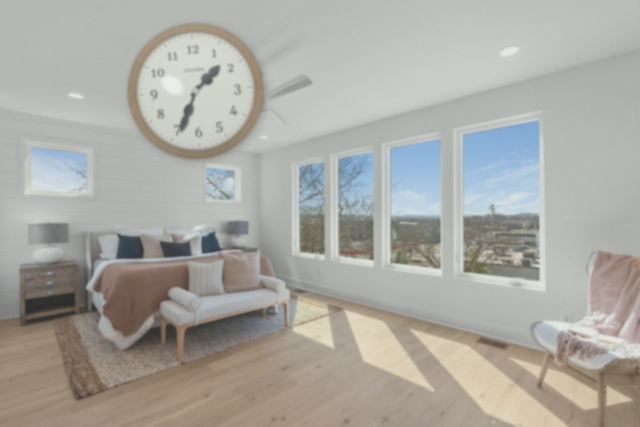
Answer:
1:34
